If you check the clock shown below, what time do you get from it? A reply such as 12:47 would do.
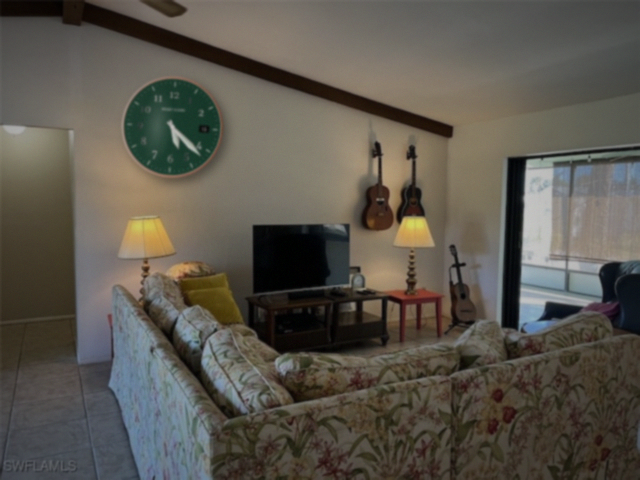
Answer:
5:22
